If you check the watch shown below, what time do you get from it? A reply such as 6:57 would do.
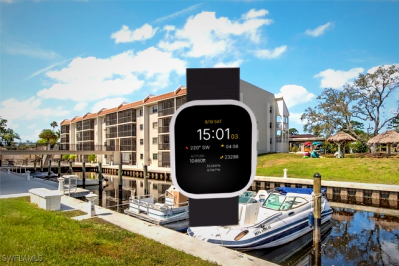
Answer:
15:01
